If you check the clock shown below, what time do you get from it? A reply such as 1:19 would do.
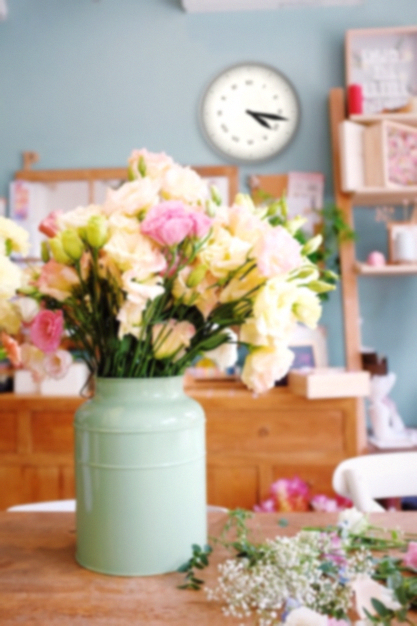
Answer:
4:17
